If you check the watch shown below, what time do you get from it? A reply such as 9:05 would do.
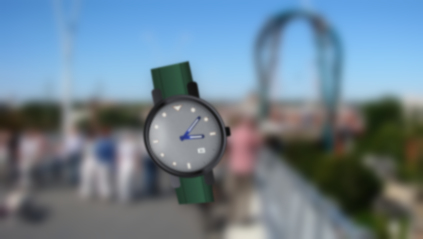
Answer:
3:08
